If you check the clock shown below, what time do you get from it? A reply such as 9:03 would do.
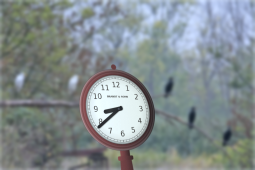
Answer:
8:39
